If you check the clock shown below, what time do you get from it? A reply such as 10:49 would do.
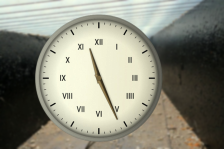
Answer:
11:26
